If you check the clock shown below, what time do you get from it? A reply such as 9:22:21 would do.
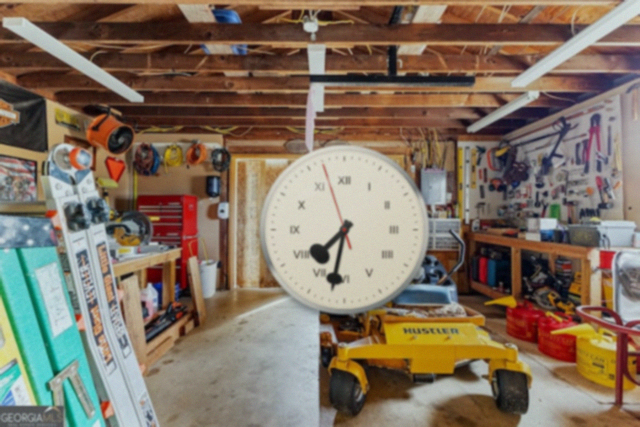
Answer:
7:31:57
